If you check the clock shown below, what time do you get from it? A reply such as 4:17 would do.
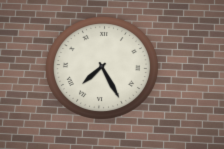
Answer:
7:25
